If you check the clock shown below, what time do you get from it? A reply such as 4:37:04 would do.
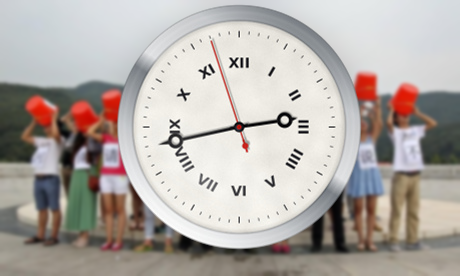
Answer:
2:42:57
